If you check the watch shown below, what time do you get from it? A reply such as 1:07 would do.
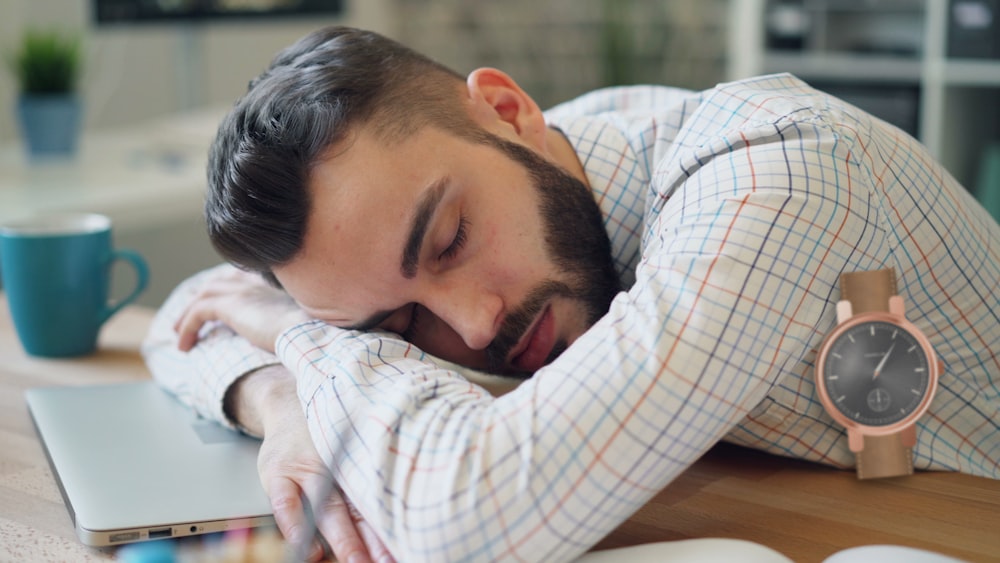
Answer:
1:06
